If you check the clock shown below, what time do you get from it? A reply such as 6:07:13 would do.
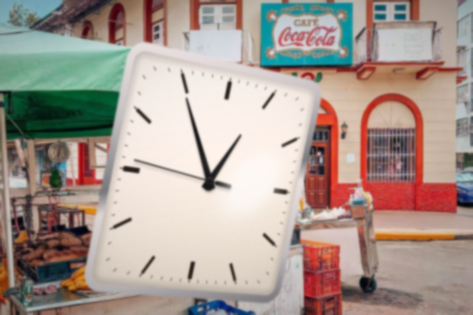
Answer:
12:54:46
